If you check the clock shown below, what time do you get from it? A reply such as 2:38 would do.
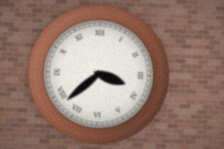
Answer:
3:38
